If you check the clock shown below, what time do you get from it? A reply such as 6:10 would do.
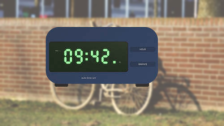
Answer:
9:42
